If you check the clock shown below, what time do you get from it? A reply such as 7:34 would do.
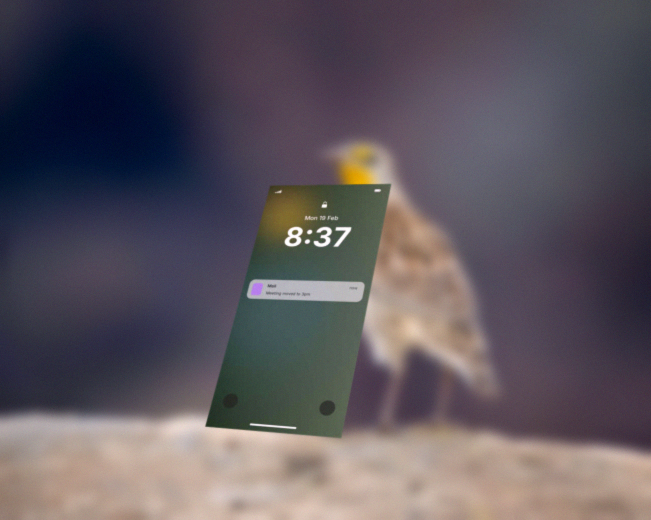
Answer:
8:37
